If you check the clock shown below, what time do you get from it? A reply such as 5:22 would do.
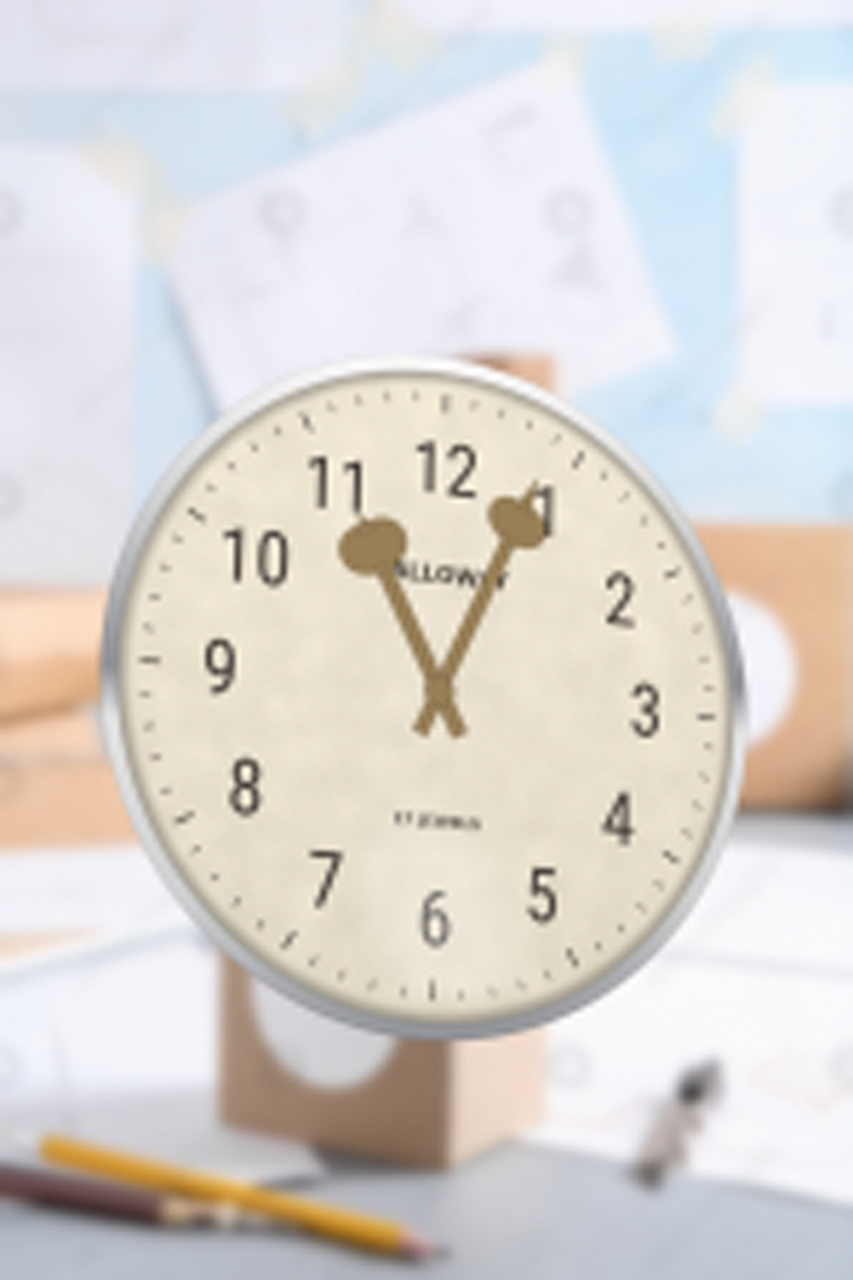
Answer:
11:04
